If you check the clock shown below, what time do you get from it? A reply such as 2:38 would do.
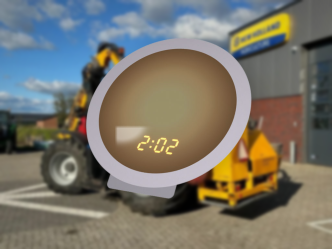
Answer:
2:02
